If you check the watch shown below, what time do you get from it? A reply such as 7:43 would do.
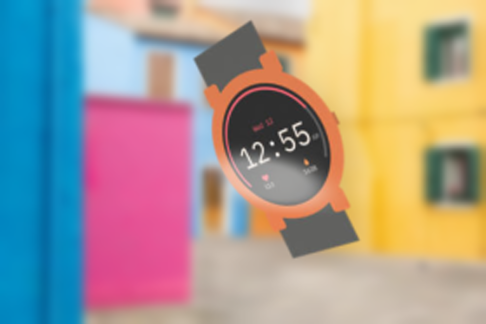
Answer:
12:55
